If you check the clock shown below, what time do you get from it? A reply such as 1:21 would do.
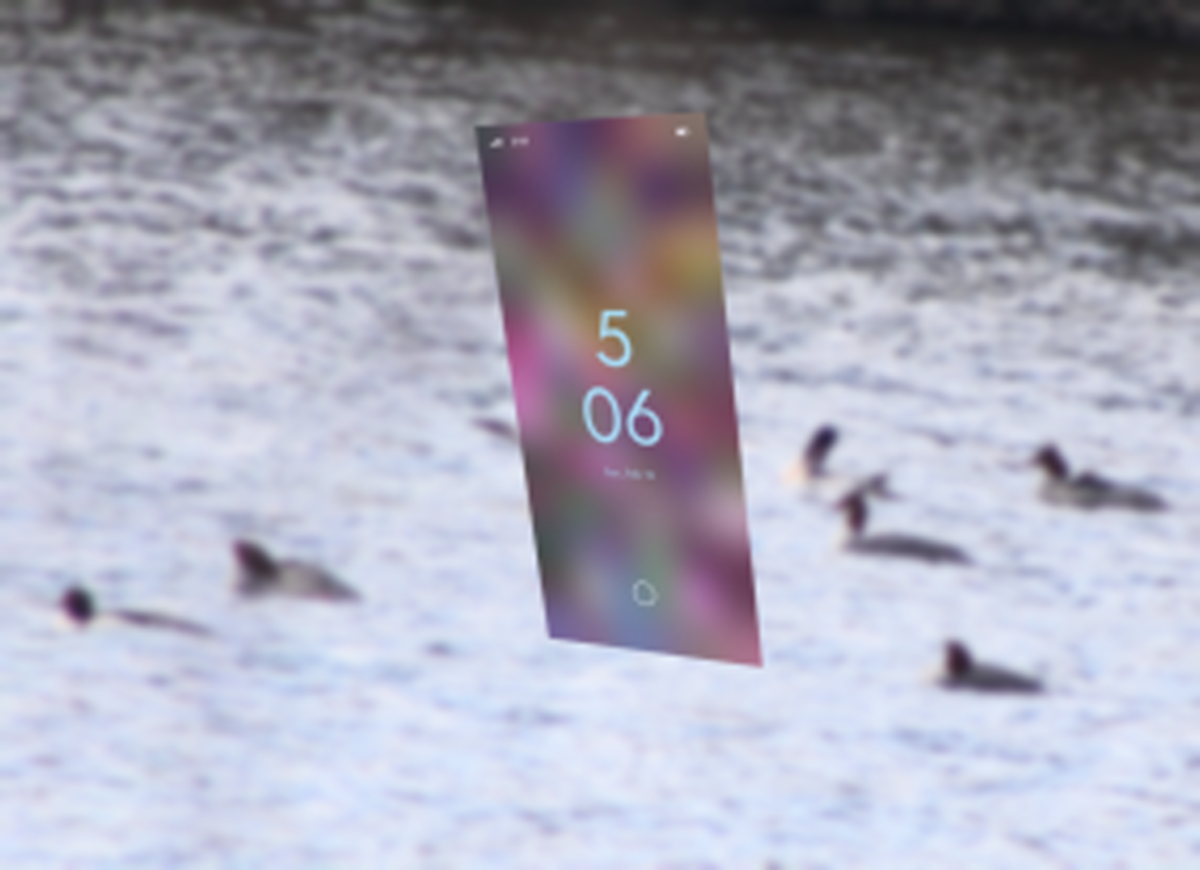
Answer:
5:06
